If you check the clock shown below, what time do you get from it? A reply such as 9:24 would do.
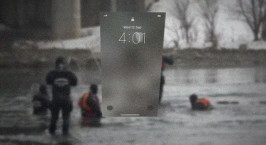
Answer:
4:01
